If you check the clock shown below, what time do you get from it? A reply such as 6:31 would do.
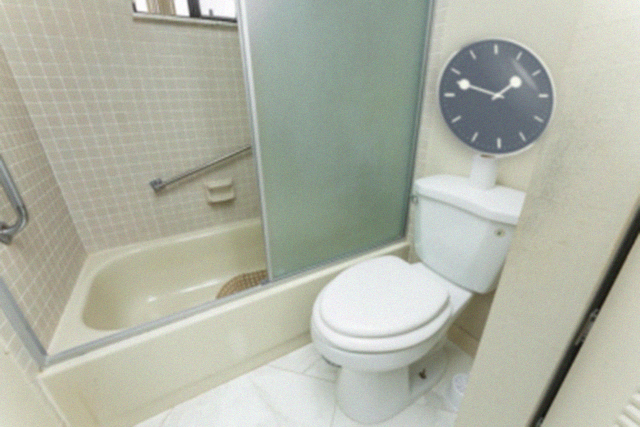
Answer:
1:48
